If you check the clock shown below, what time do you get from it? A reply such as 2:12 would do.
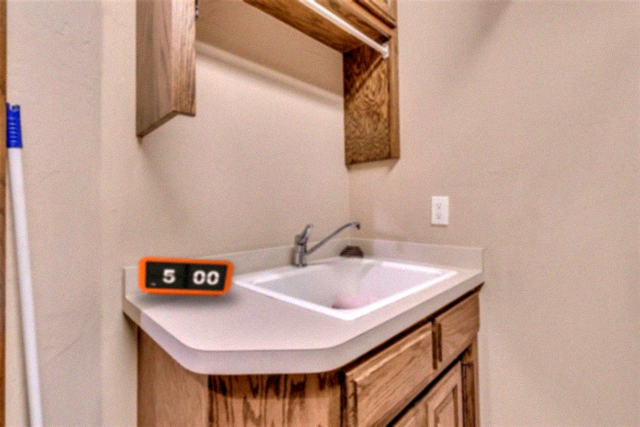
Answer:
5:00
